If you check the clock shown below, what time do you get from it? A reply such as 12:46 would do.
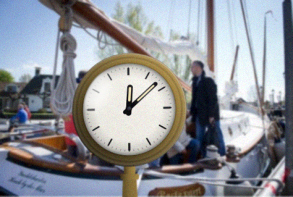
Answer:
12:08
